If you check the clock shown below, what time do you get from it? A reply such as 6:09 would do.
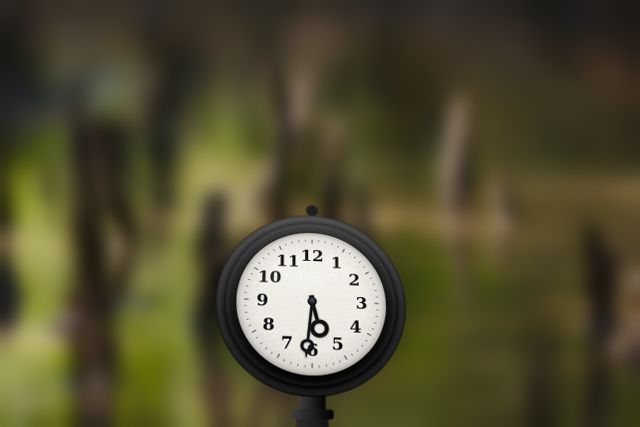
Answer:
5:31
